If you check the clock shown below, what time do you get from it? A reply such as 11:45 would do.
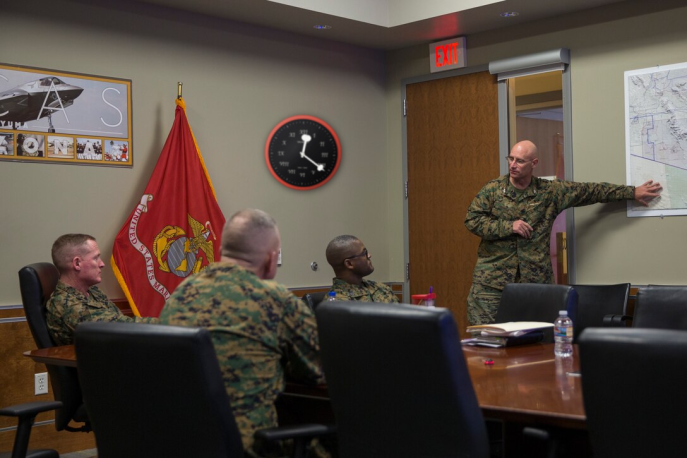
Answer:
12:21
